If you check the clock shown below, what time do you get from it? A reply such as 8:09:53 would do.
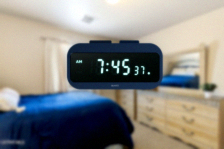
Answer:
7:45:37
